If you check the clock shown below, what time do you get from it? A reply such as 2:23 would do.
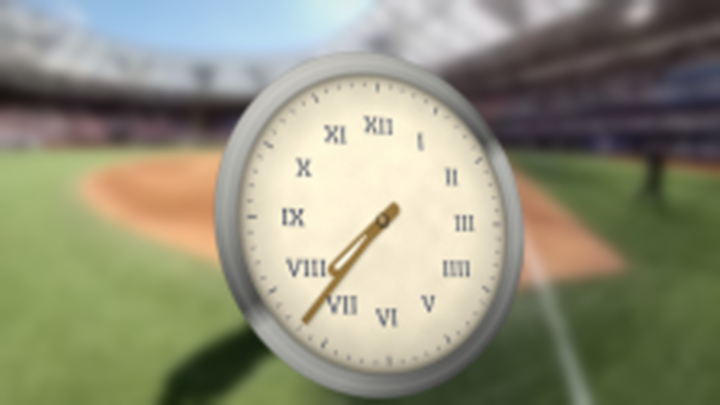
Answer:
7:37
